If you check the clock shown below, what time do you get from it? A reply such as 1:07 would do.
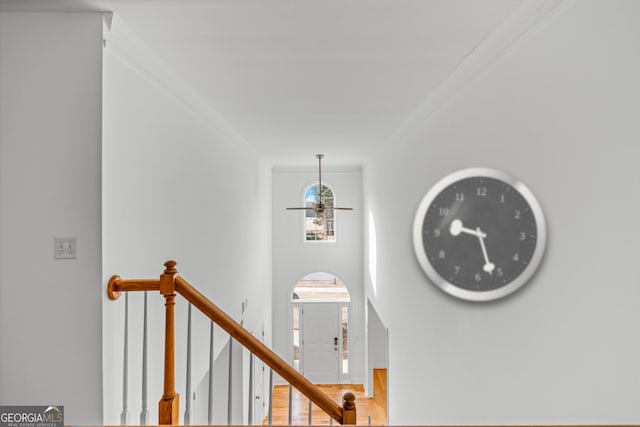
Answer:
9:27
